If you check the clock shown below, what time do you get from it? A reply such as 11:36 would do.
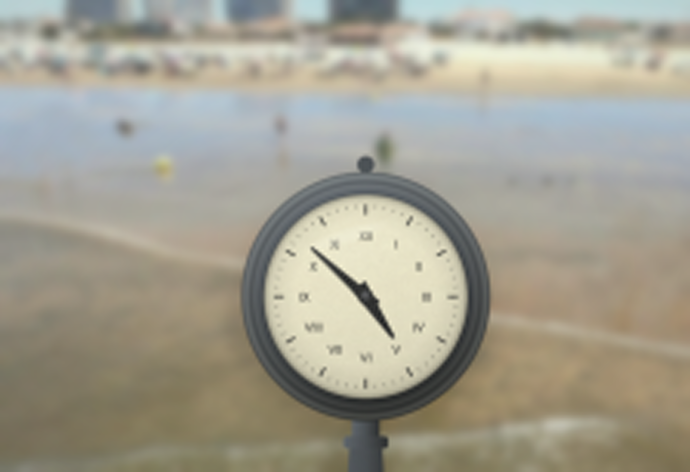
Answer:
4:52
